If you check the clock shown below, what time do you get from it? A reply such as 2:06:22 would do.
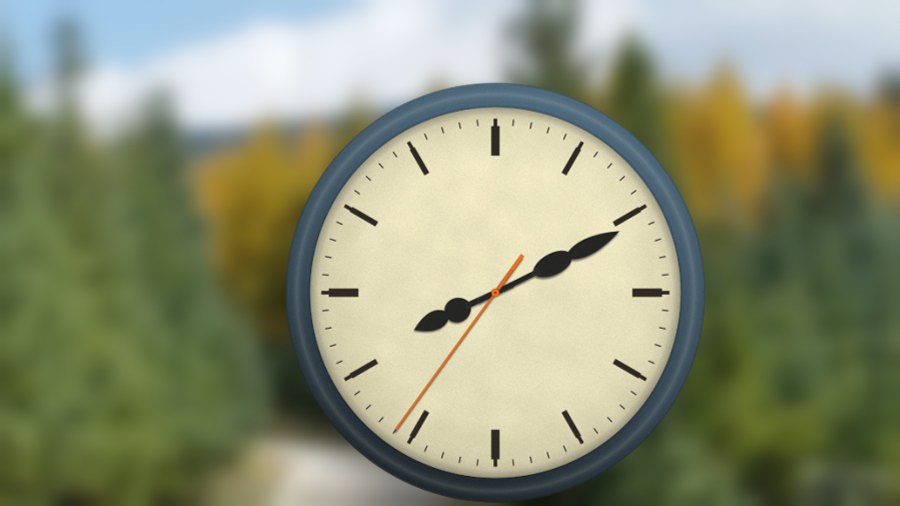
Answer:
8:10:36
